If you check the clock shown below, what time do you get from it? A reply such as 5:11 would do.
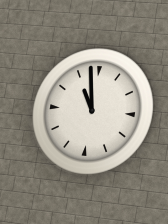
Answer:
10:58
